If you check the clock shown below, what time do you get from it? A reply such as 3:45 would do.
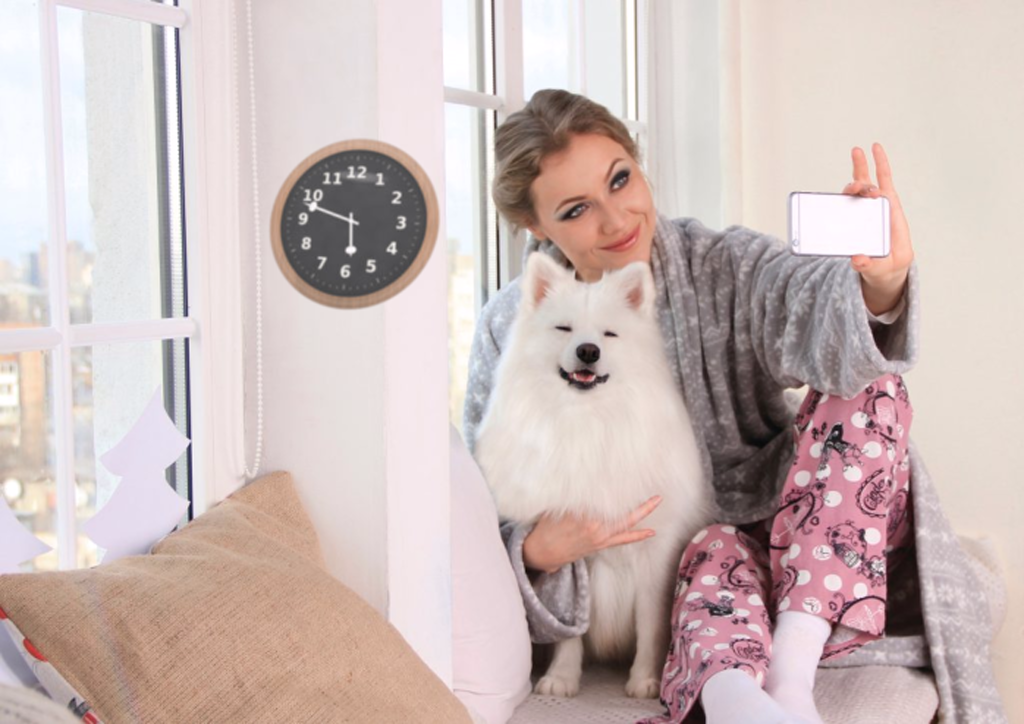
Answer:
5:48
